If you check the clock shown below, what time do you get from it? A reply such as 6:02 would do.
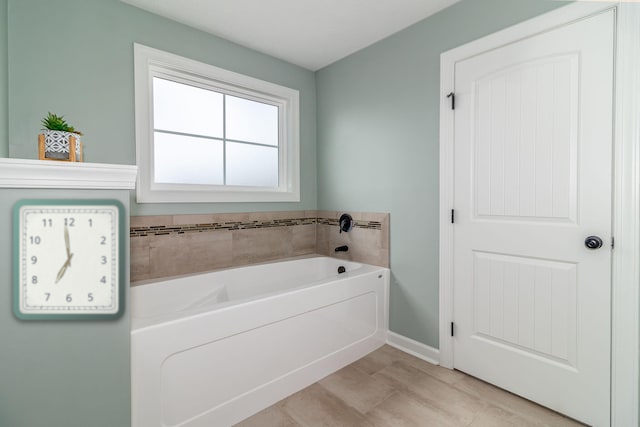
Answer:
6:59
